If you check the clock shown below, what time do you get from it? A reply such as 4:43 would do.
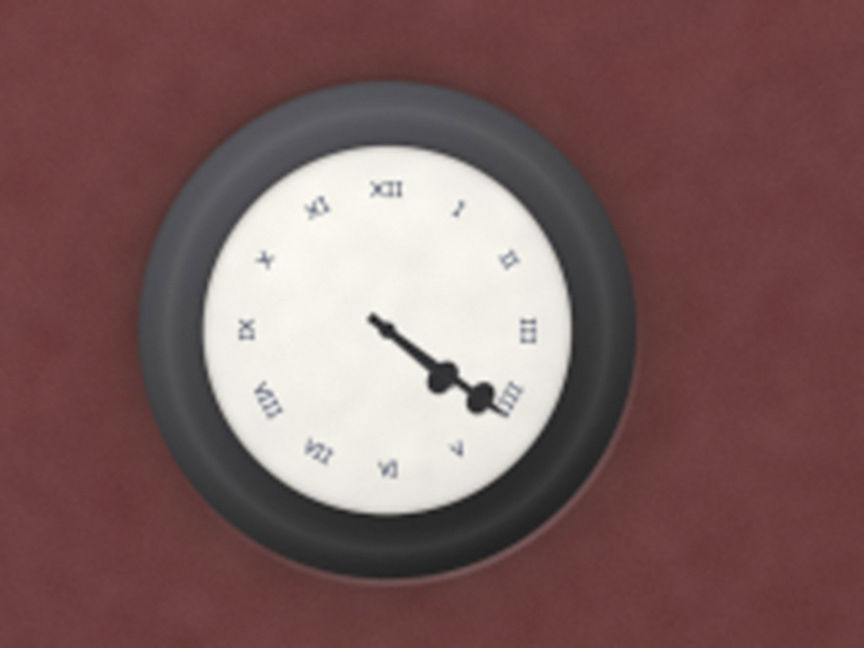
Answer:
4:21
